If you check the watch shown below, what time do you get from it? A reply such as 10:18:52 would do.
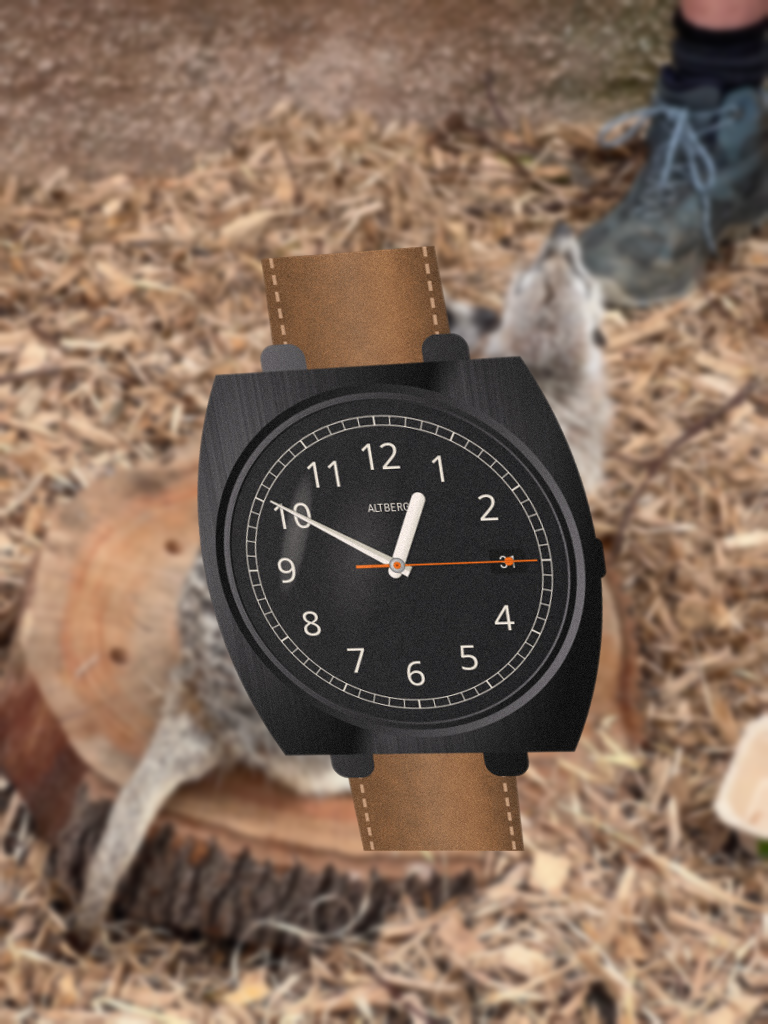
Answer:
12:50:15
